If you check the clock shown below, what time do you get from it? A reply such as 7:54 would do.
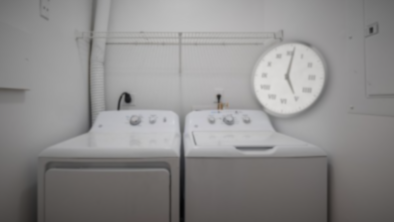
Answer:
5:01
